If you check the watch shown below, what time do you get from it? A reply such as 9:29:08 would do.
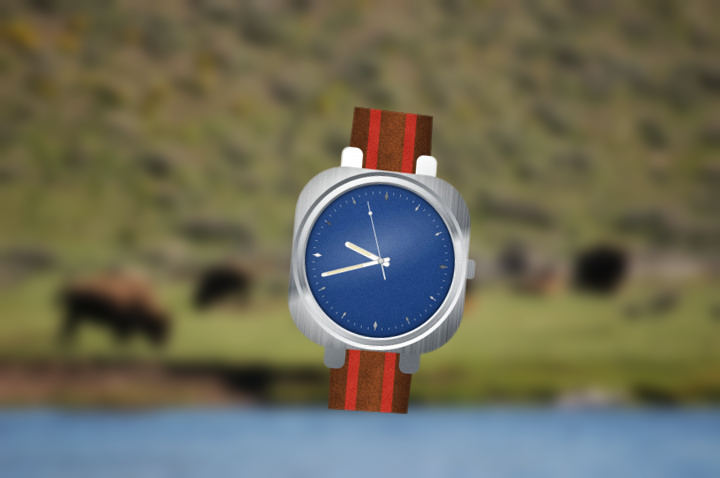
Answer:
9:41:57
